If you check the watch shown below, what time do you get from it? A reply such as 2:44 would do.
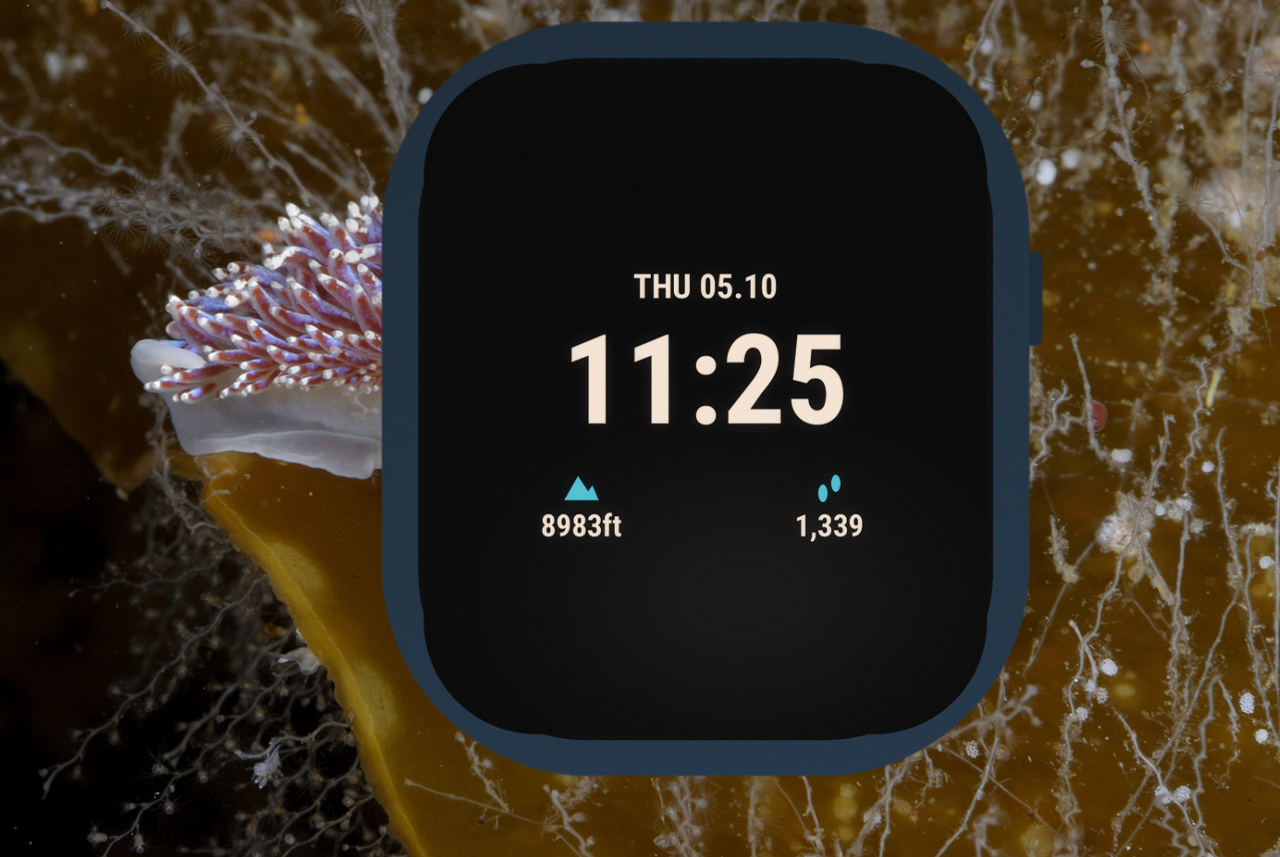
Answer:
11:25
